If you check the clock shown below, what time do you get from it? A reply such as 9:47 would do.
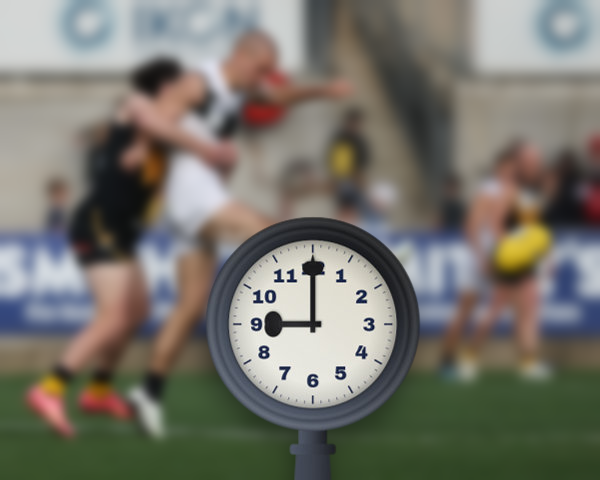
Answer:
9:00
